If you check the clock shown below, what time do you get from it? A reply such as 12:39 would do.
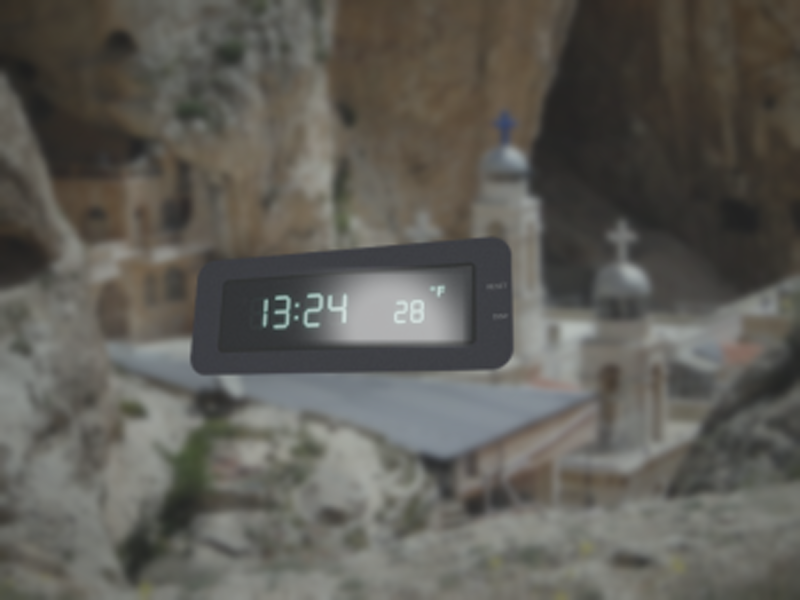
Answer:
13:24
